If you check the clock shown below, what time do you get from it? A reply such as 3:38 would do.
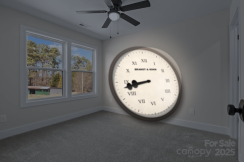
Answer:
8:43
